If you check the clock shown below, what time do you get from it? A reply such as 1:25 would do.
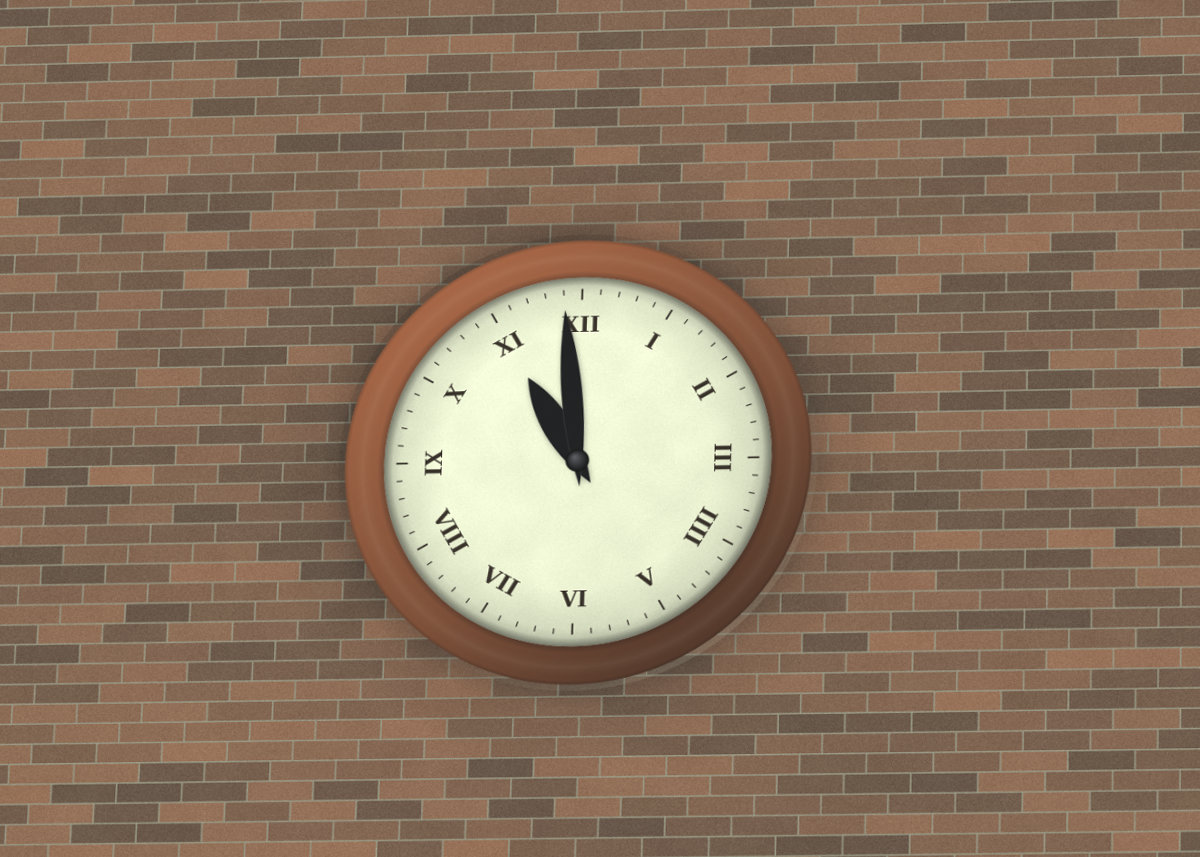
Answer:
10:59
